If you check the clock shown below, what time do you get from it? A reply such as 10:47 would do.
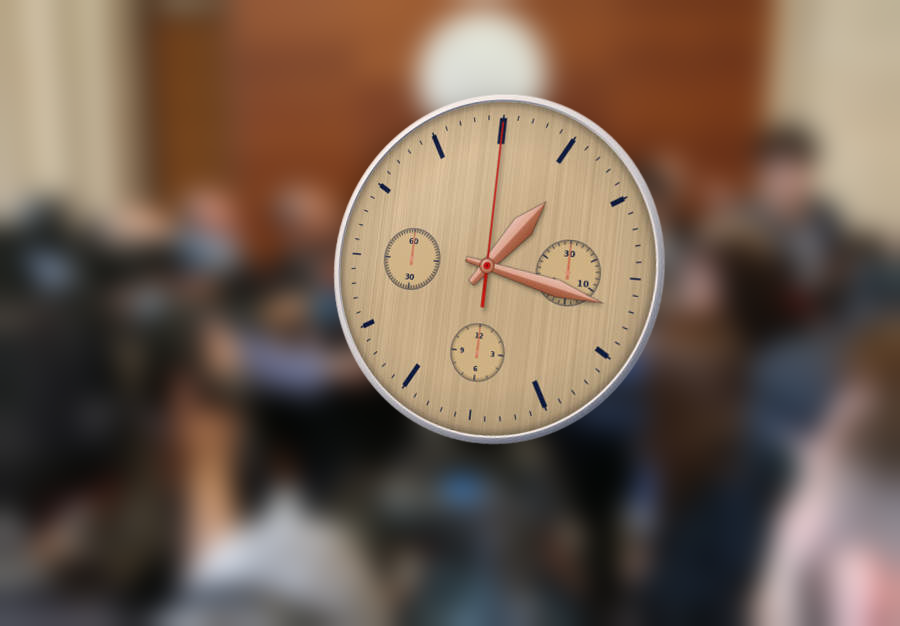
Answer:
1:17
